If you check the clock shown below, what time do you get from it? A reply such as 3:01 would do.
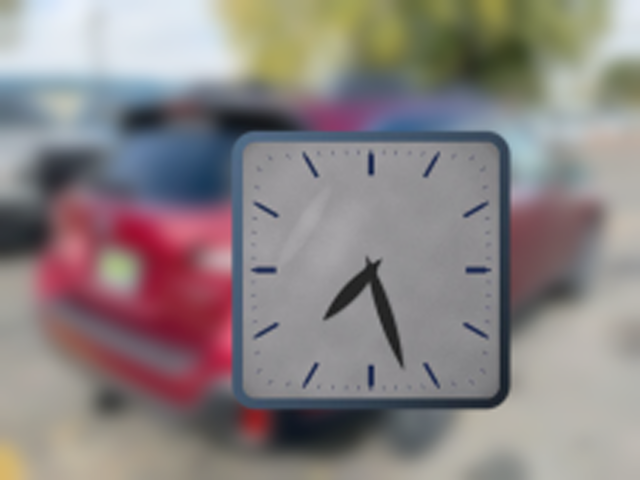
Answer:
7:27
